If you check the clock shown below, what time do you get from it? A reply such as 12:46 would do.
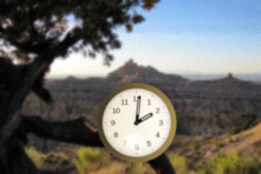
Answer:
2:01
